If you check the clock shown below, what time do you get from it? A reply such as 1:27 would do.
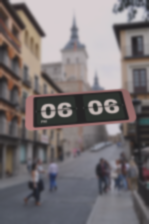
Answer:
6:06
